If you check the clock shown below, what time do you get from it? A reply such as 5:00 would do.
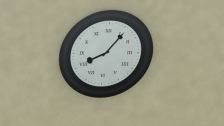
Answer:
8:06
